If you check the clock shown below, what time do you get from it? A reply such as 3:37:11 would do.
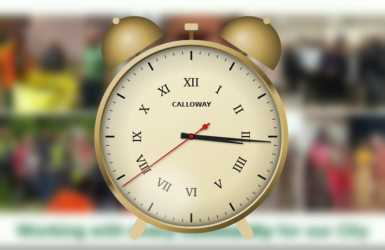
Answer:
3:15:39
